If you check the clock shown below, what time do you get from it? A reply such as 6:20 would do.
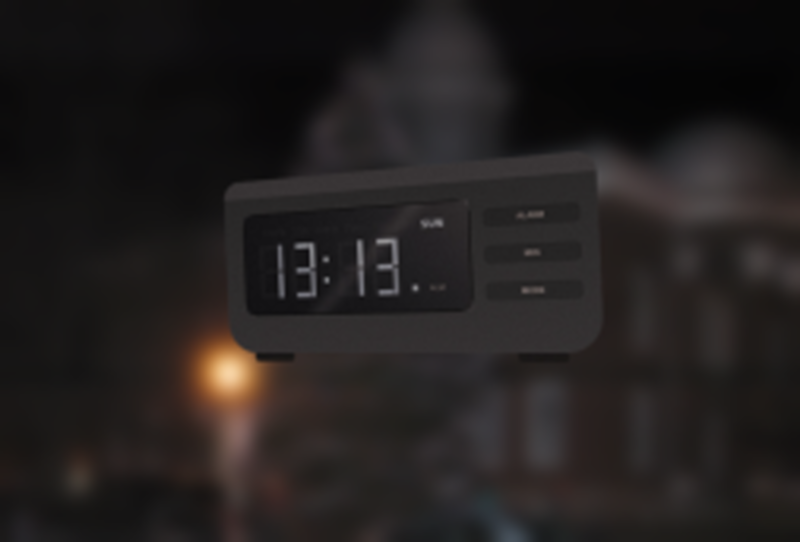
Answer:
13:13
